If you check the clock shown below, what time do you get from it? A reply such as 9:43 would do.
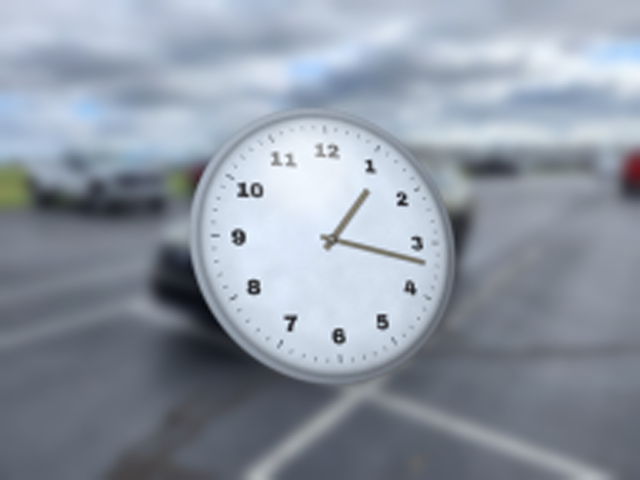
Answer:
1:17
